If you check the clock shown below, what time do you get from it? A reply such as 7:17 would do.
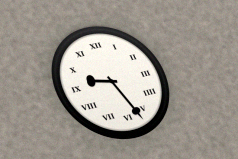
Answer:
9:27
